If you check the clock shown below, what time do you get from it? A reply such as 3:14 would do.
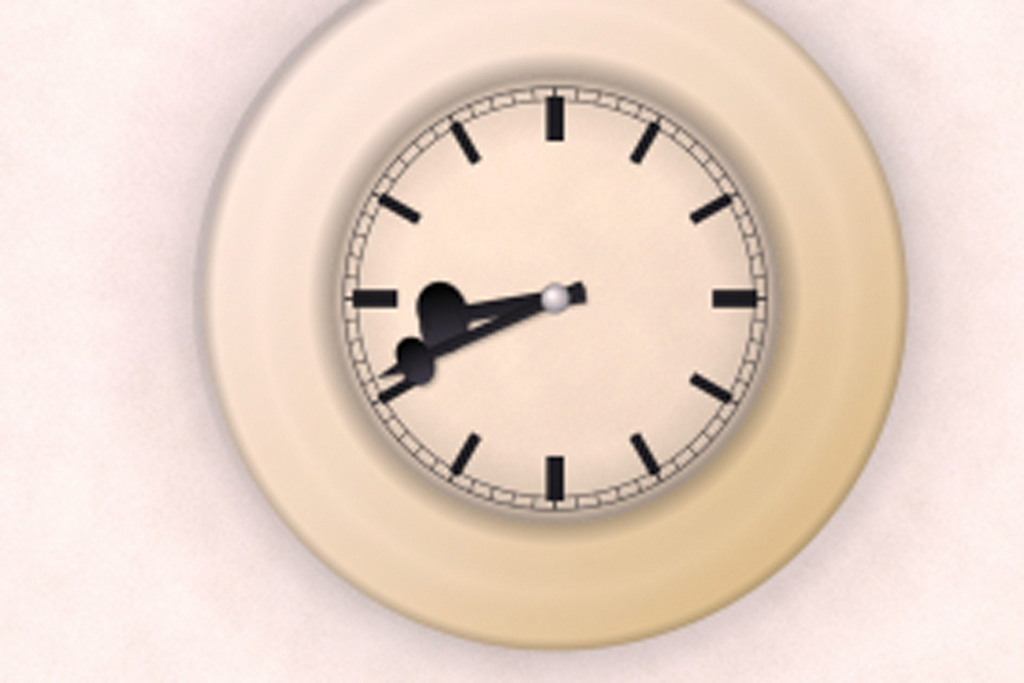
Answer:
8:41
